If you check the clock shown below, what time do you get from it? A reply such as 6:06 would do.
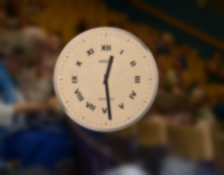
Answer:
12:29
